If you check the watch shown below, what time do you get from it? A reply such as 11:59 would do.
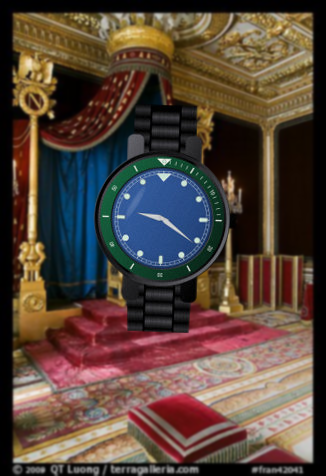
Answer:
9:21
